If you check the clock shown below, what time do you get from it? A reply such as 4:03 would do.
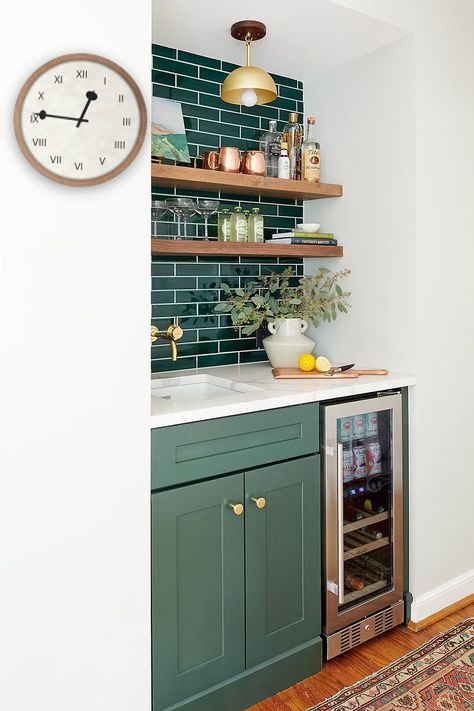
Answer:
12:46
